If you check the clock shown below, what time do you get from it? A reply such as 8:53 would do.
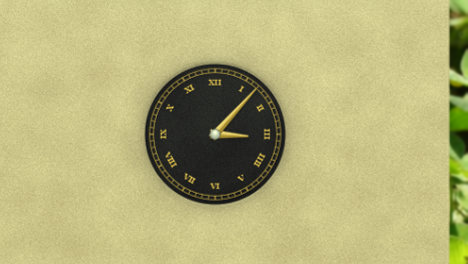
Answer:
3:07
